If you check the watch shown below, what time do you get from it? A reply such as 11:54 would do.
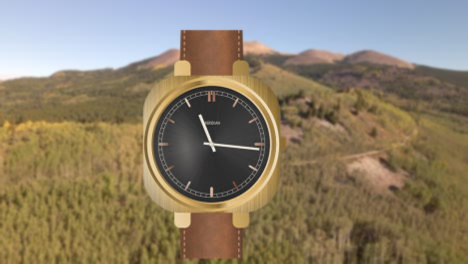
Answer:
11:16
